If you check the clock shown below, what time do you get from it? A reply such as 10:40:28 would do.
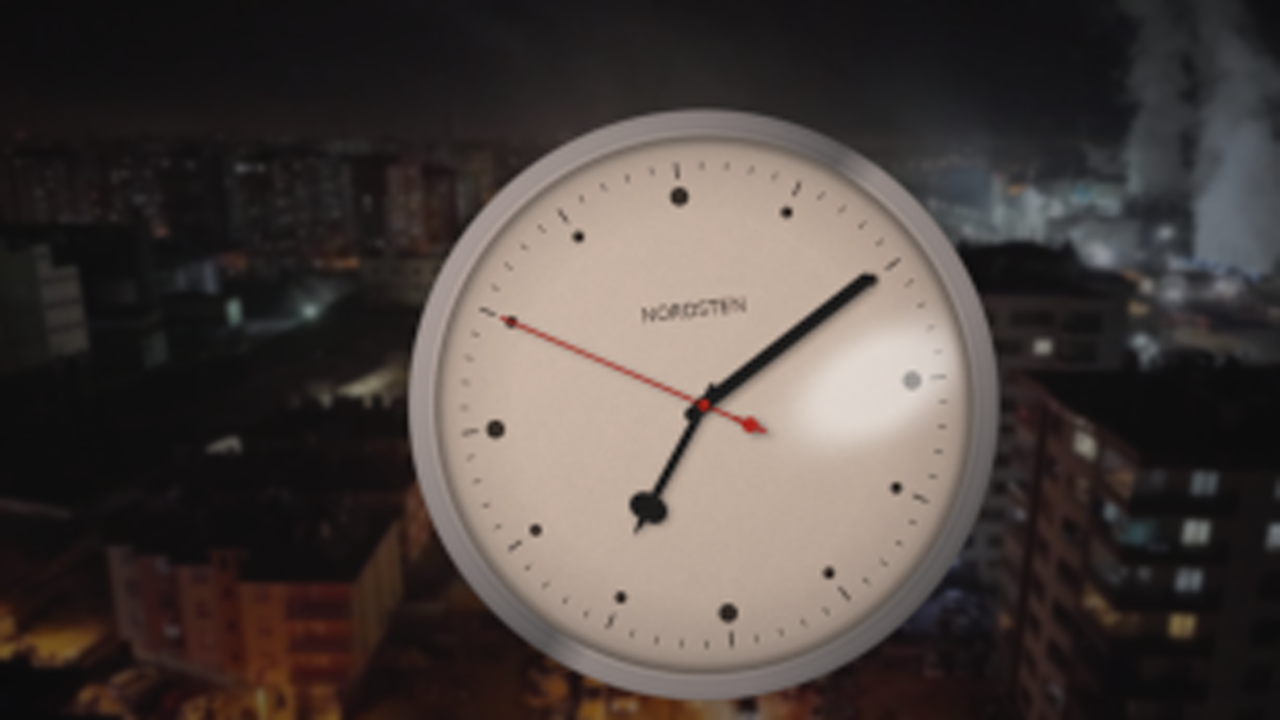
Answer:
7:09:50
